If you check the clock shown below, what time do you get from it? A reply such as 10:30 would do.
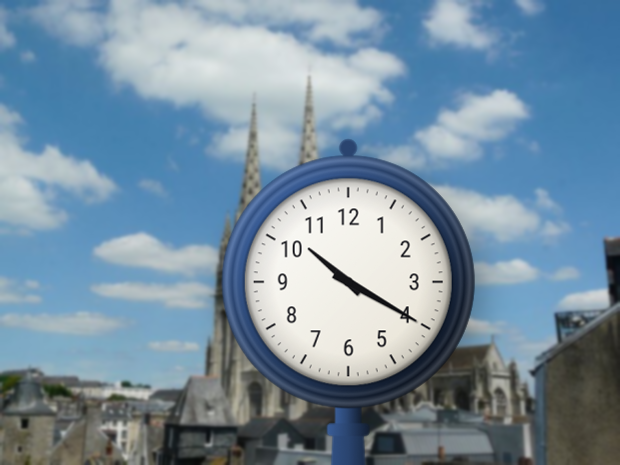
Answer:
10:20
